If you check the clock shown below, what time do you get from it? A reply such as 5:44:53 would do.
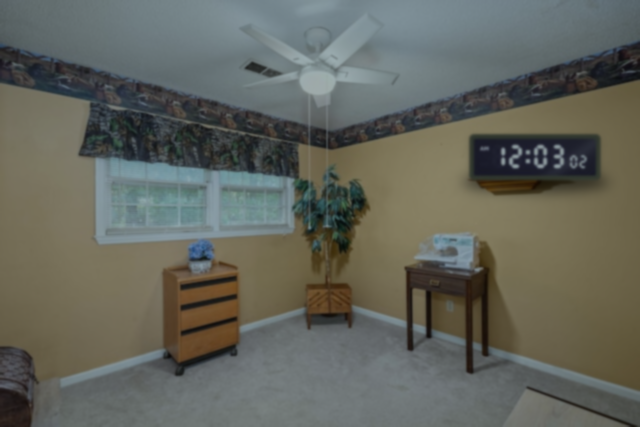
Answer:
12:03:02
